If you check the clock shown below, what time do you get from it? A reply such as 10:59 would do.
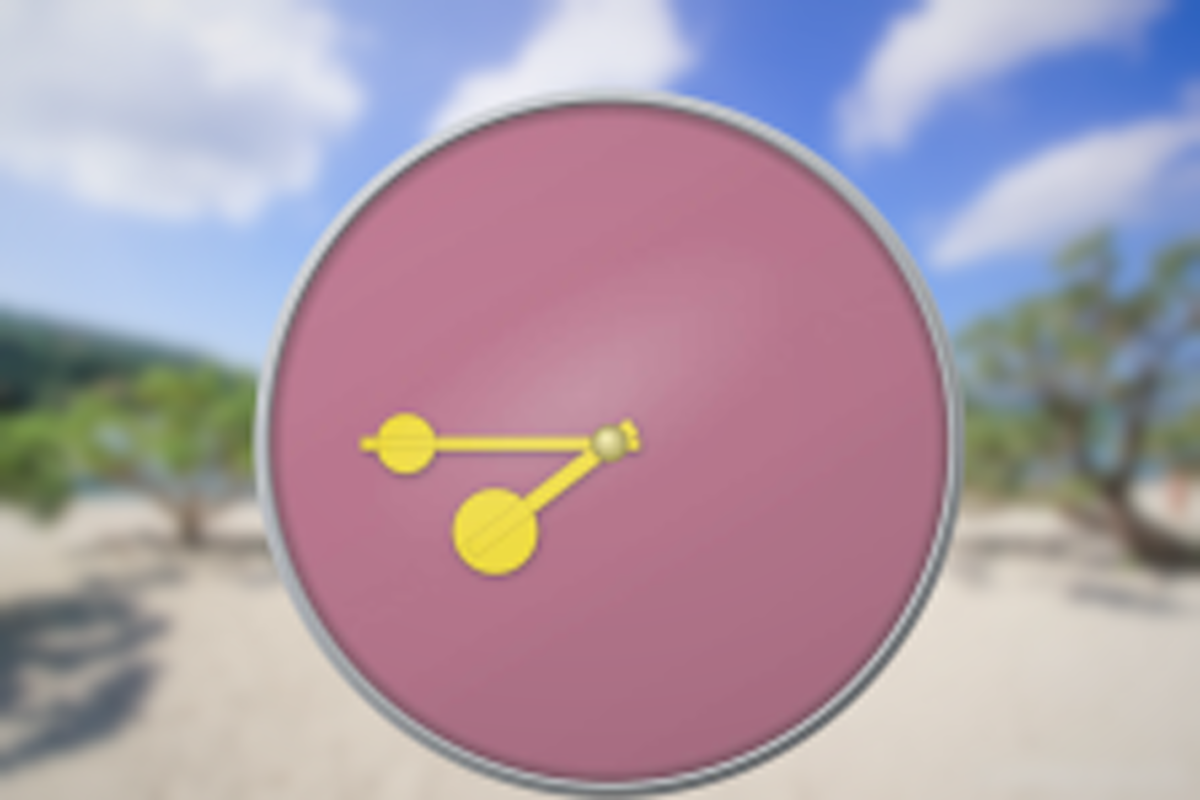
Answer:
7:45
